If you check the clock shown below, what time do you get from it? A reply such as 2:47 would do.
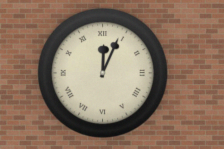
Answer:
12:04
